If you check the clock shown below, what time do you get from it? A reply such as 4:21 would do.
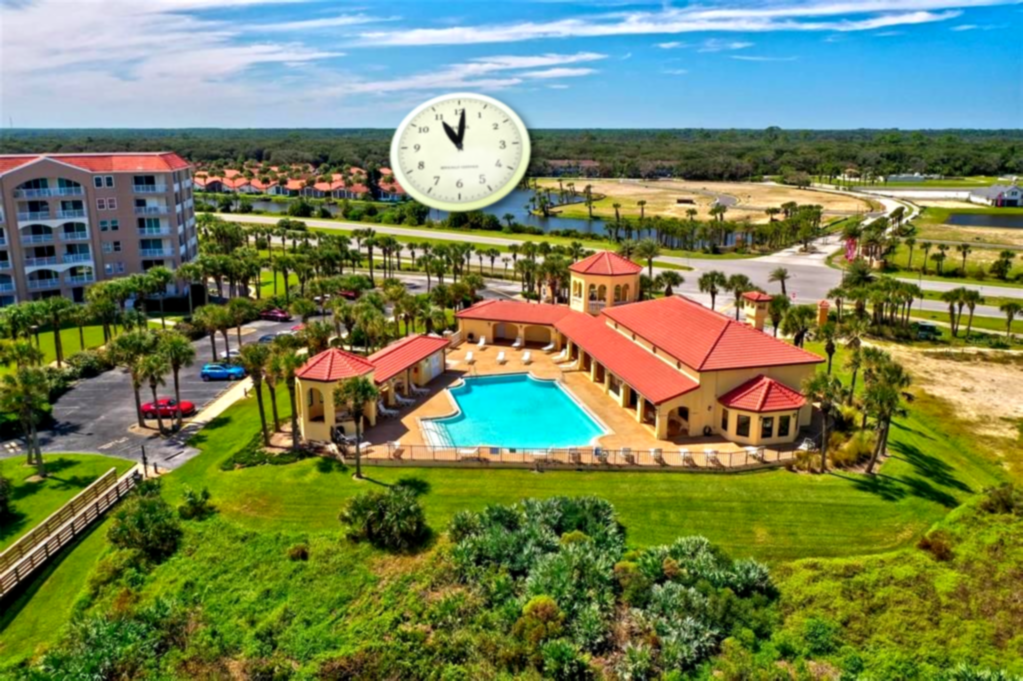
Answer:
11:01
